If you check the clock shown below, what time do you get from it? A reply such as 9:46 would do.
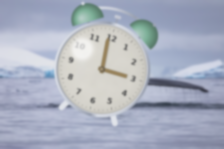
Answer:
2:59
